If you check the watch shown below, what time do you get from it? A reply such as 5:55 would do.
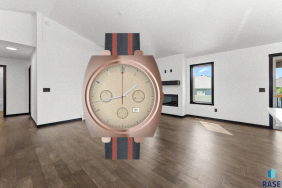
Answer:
1:43
